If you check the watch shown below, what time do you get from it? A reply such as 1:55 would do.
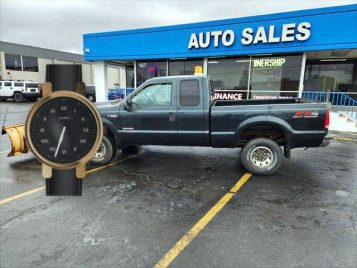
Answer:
6:33
